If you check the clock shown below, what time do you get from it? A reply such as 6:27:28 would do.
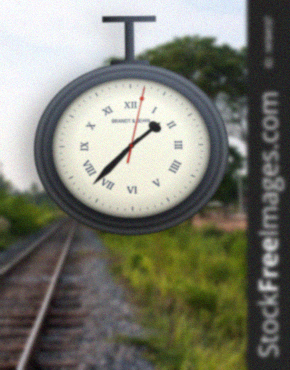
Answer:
1:37:02
